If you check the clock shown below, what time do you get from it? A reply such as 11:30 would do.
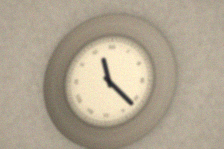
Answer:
11:22
